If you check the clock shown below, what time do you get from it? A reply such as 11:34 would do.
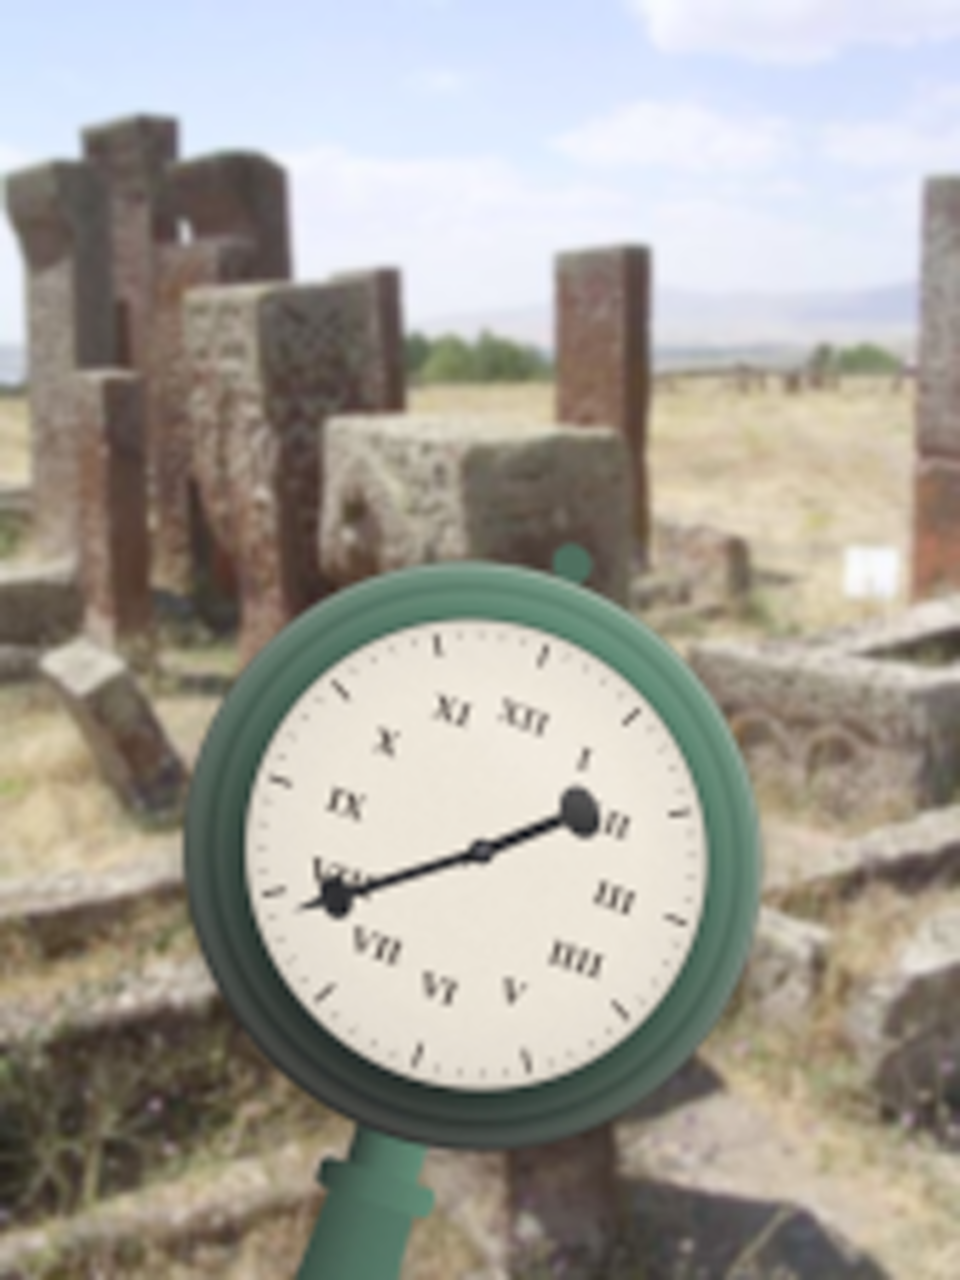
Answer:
1:39
